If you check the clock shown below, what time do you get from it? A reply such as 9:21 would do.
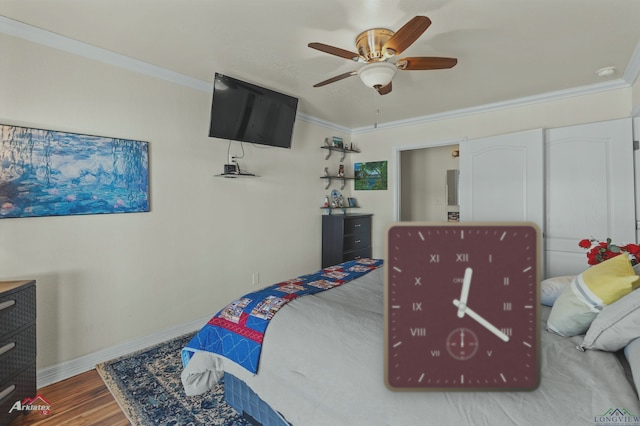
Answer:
12:21
